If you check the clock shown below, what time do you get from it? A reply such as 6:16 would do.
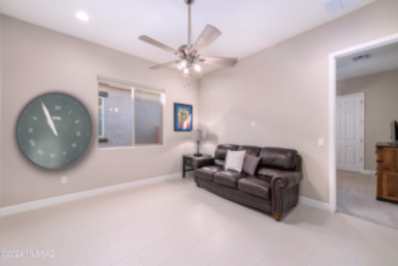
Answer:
10:55
